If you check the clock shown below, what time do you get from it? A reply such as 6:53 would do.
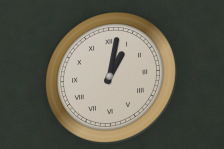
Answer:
1:02
